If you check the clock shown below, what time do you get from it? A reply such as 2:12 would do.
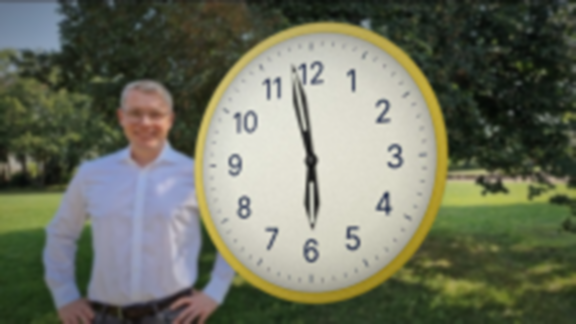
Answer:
5:58
